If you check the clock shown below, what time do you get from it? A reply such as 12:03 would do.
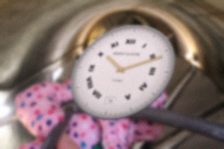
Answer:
10:11
